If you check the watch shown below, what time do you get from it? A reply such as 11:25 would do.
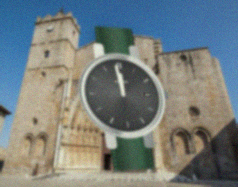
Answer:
11:59
